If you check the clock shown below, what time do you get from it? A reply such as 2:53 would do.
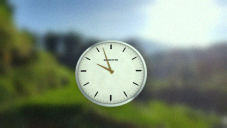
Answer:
9:57
